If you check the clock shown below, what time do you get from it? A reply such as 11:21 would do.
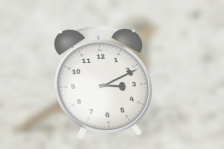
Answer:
3:11
